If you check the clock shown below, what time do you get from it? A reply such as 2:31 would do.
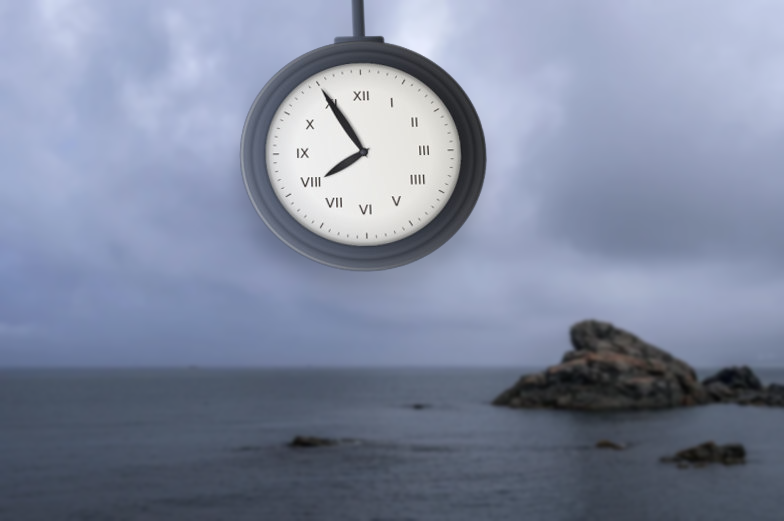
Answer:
7:55
